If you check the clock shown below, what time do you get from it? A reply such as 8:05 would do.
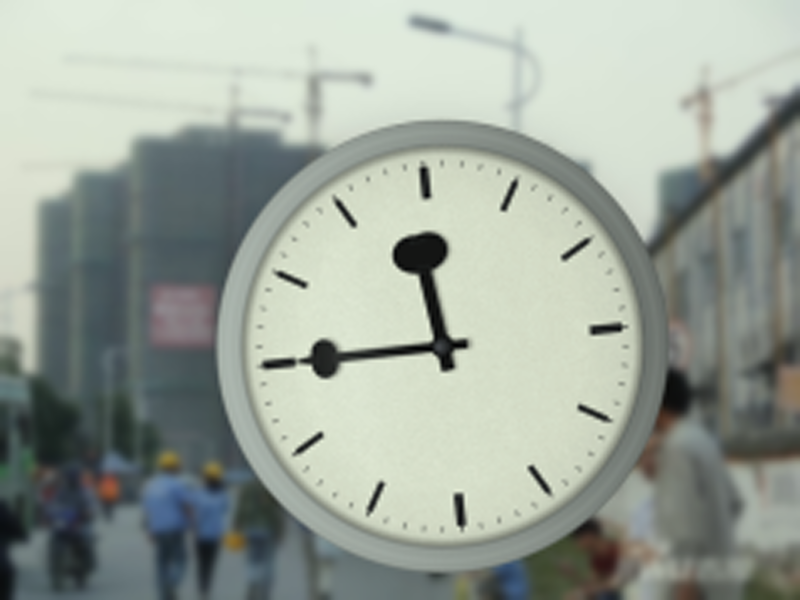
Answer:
11:45
